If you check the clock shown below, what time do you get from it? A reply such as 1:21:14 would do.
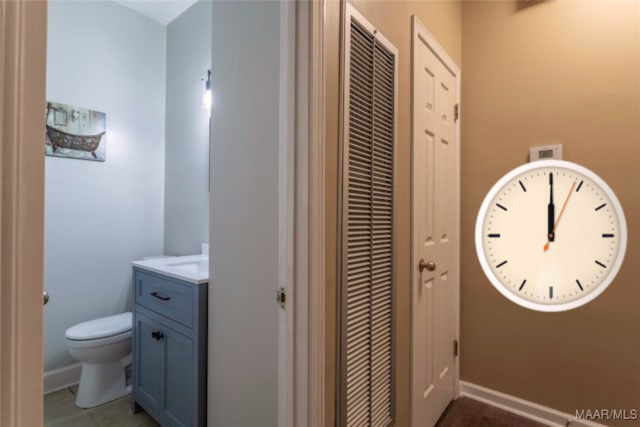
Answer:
12:00:04
